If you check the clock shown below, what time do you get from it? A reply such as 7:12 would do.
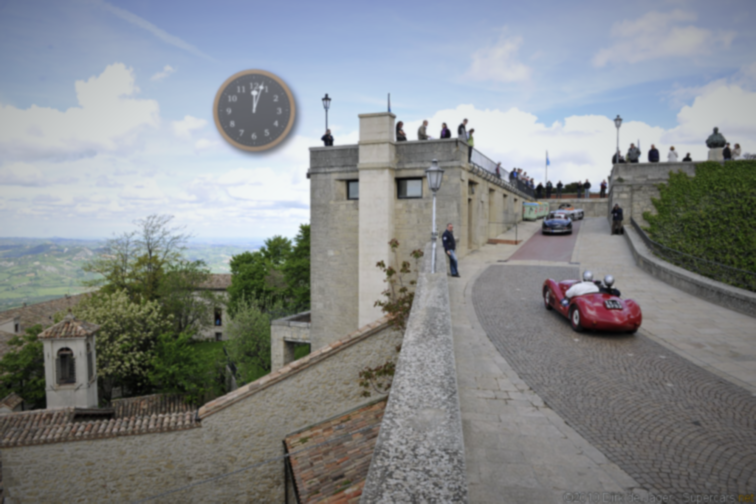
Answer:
12:03
